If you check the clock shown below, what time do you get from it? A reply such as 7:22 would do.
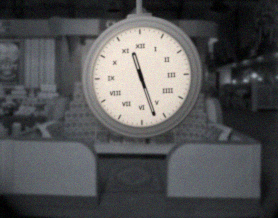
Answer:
11:27
